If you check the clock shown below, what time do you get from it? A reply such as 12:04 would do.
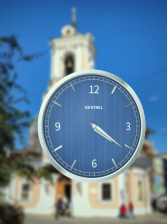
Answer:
4:21
